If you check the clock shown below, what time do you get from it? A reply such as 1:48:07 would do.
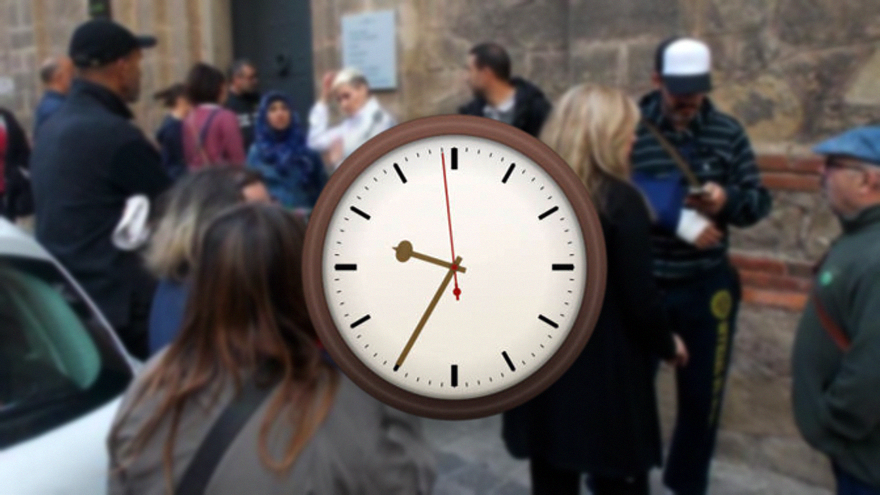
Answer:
9:34:59
